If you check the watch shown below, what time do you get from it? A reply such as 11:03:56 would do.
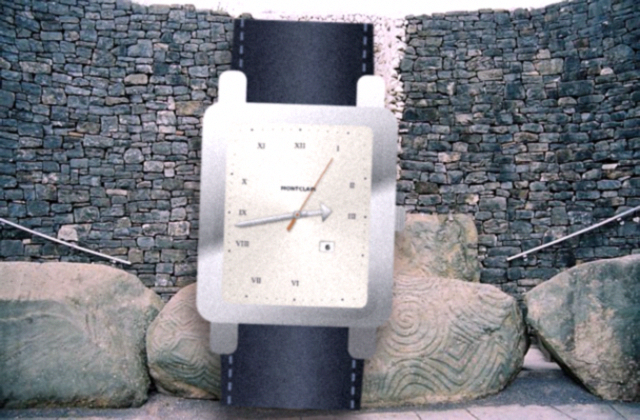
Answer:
2:43:05
